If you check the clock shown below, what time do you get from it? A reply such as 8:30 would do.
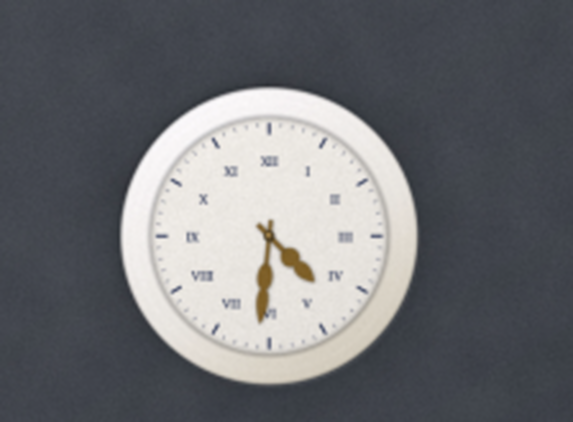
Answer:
4:31
